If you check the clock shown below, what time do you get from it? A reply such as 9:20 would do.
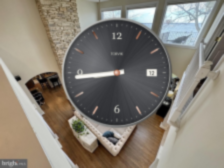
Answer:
8:44
